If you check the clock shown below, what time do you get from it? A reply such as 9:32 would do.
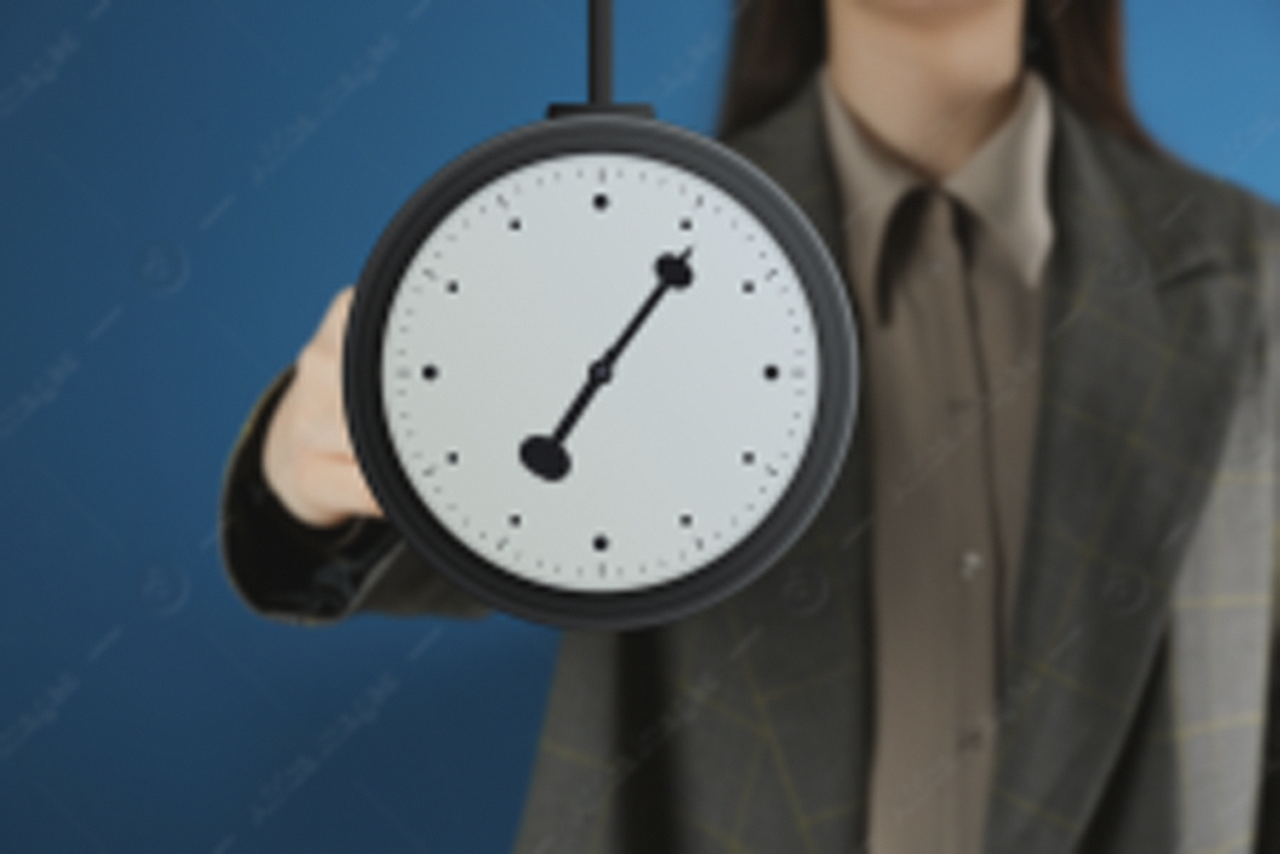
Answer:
7:06
